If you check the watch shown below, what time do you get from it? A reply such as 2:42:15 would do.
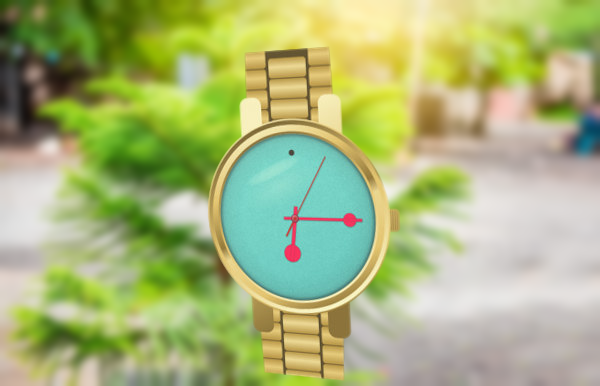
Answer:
6:15:05
